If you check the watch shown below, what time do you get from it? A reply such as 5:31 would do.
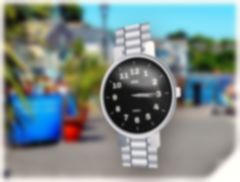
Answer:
3:15
